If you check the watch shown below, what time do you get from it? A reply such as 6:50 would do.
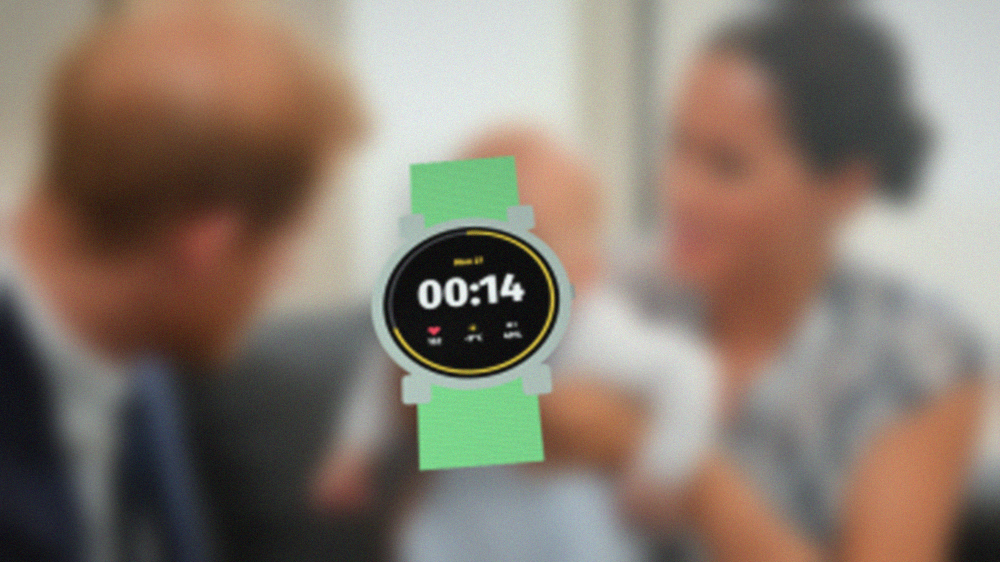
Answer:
0:14
